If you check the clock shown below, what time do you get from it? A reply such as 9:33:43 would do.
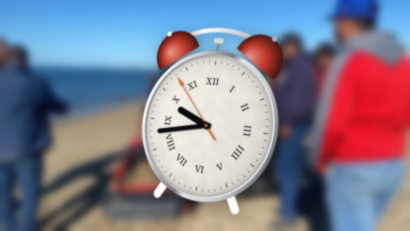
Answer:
9:42:53
